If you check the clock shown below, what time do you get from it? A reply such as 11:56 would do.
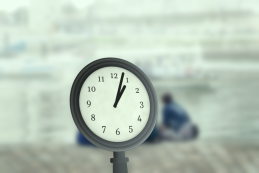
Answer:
1:03
